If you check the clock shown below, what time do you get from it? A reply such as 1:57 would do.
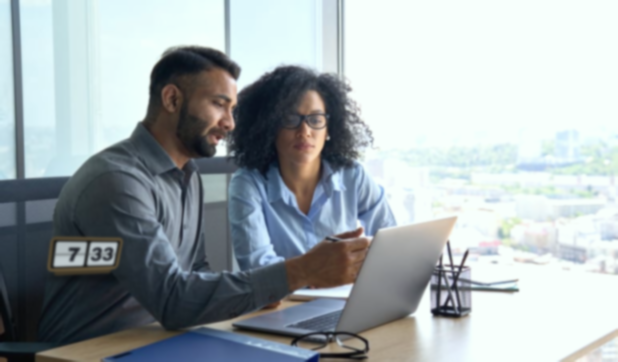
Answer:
7:33
